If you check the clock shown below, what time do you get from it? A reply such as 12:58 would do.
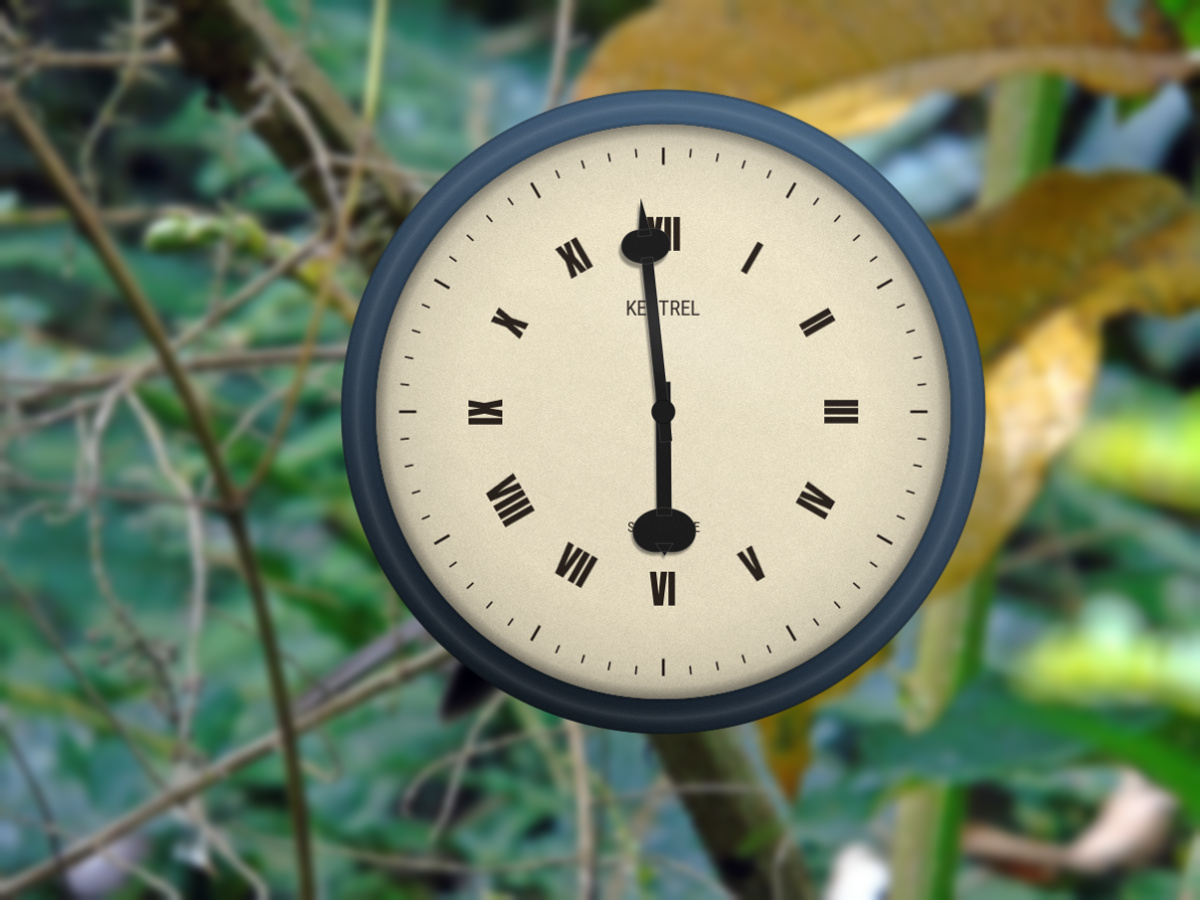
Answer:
5:59
